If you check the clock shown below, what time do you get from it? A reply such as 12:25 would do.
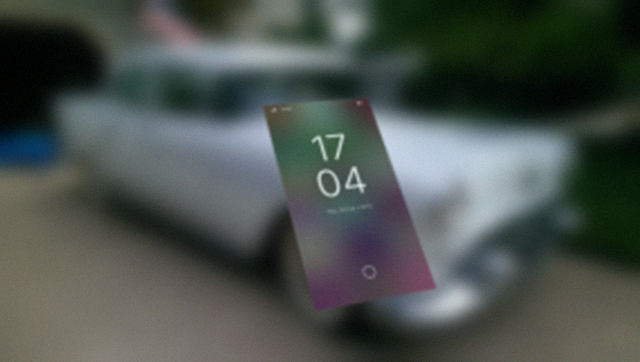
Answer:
17:04
